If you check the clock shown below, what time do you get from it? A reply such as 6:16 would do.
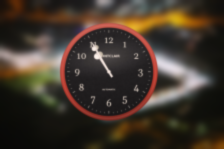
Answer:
10:55
